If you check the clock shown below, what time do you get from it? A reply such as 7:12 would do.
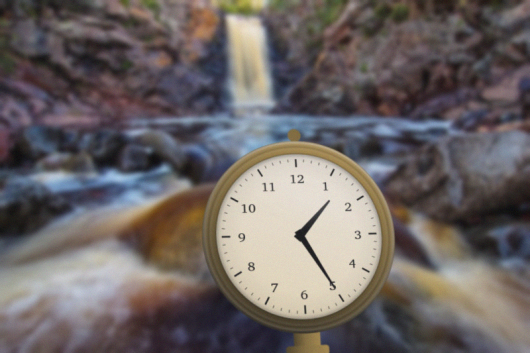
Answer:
1:25
